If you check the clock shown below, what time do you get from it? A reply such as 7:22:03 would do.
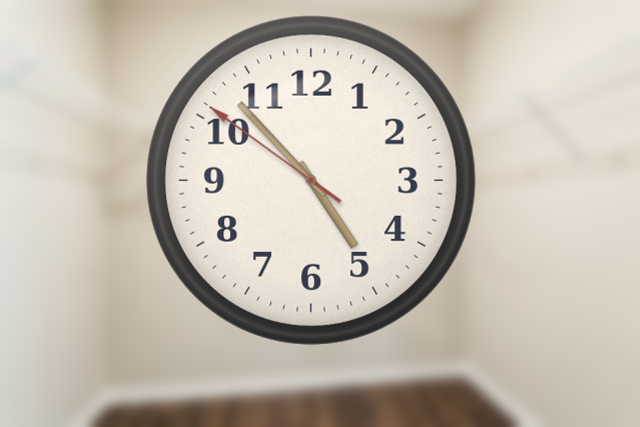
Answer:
4:52:51
